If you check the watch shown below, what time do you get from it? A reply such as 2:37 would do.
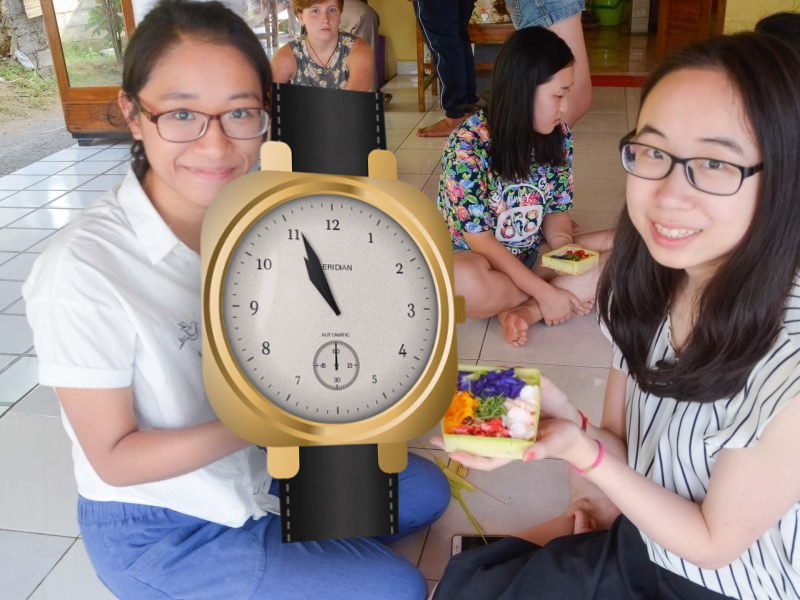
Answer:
10:56
